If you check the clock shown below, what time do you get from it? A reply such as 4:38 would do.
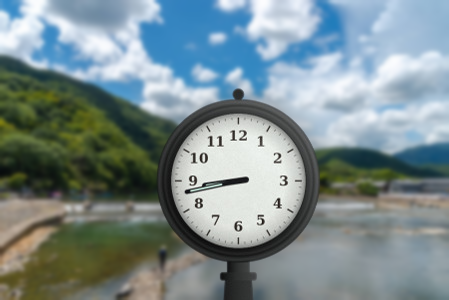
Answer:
8:43
